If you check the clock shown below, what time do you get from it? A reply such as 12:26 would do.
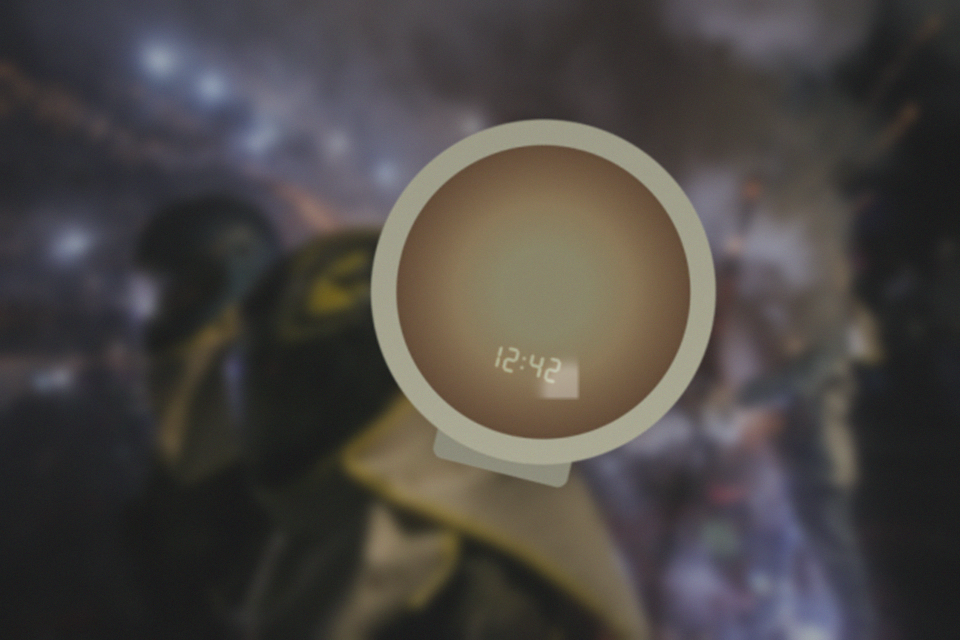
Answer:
12:42
